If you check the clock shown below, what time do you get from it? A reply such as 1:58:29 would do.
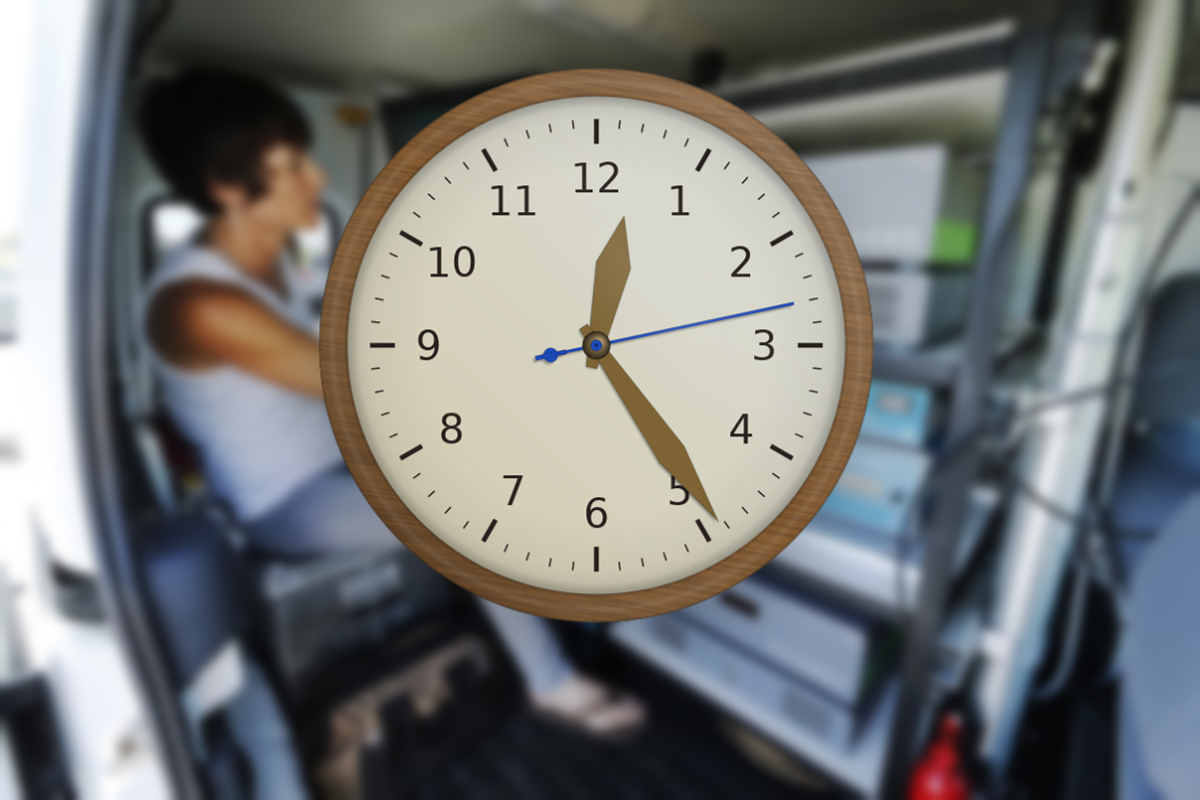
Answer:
12:24:13
